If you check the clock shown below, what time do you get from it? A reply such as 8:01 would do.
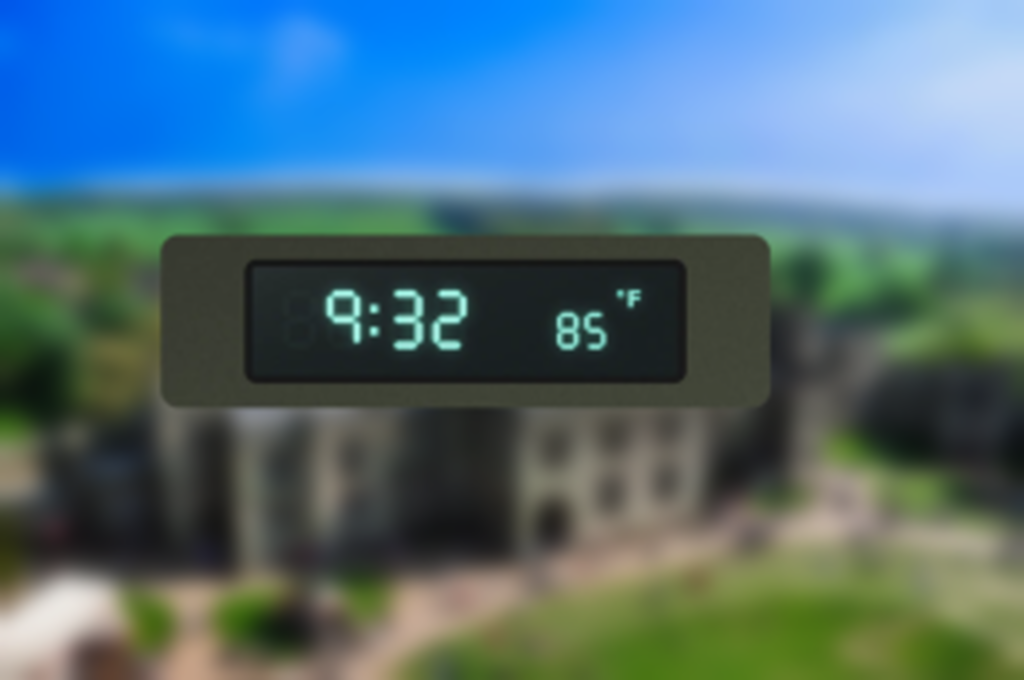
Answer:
9:32
